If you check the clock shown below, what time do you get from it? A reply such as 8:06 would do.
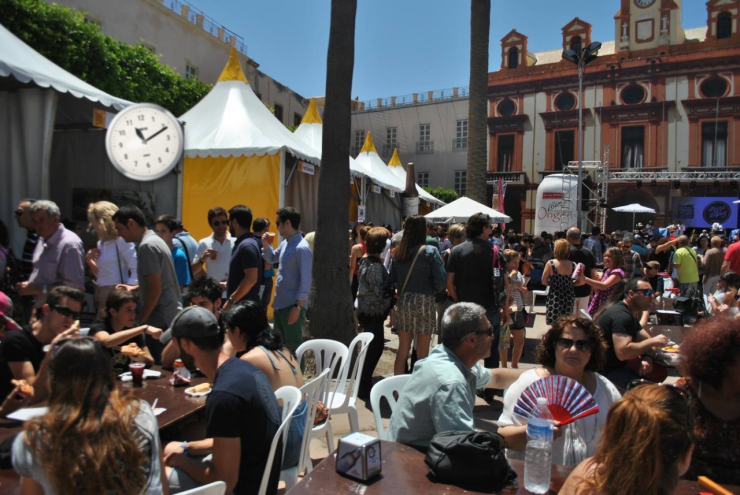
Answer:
11:11
